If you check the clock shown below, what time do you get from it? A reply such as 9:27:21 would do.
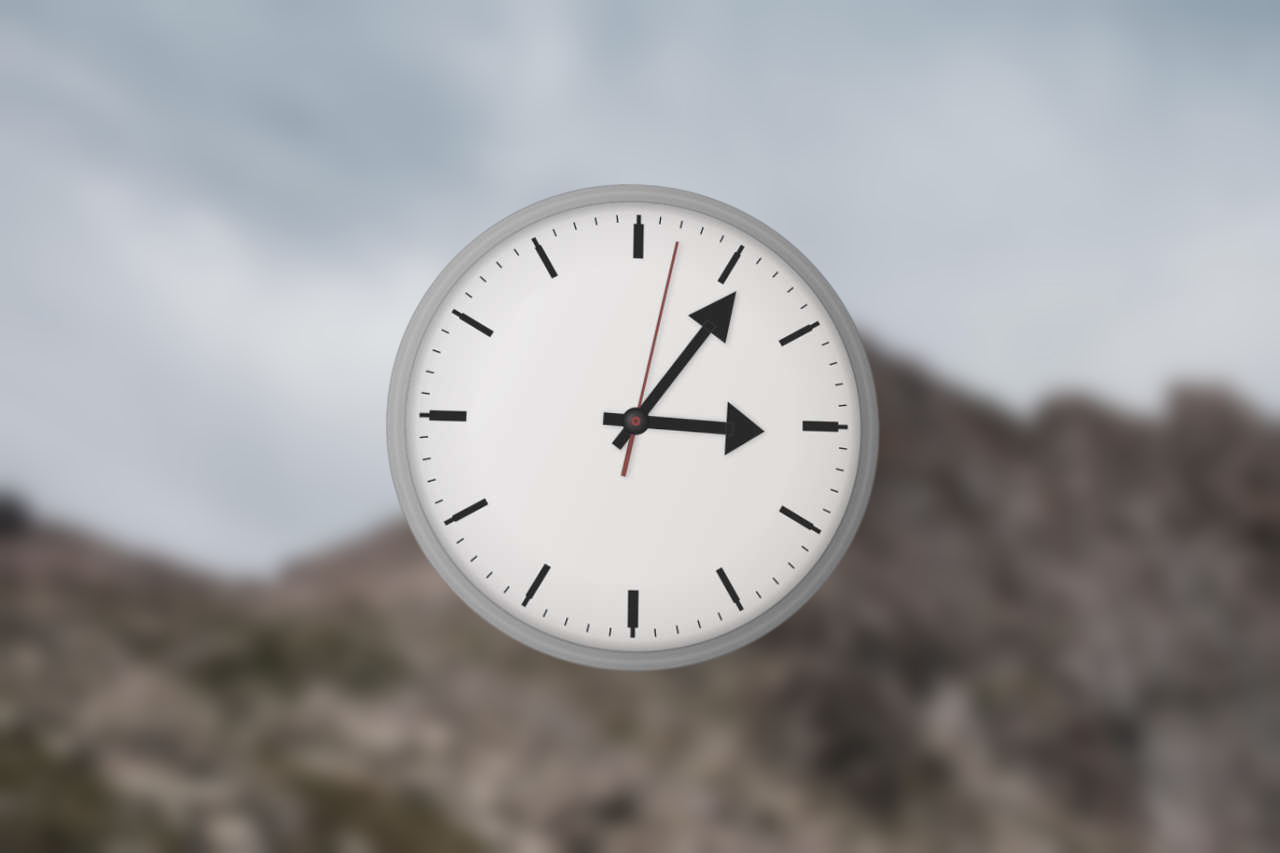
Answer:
3:06:02
